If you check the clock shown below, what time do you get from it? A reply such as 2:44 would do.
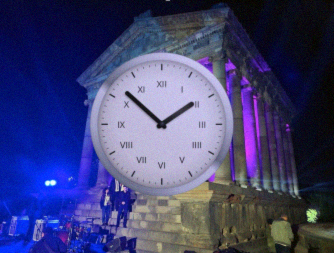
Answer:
1:52
